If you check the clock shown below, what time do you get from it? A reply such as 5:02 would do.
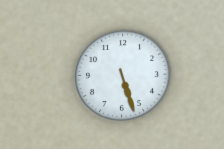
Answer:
5:27
